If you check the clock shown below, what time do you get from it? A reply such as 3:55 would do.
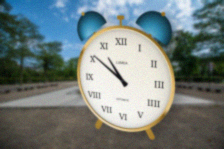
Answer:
10:51
